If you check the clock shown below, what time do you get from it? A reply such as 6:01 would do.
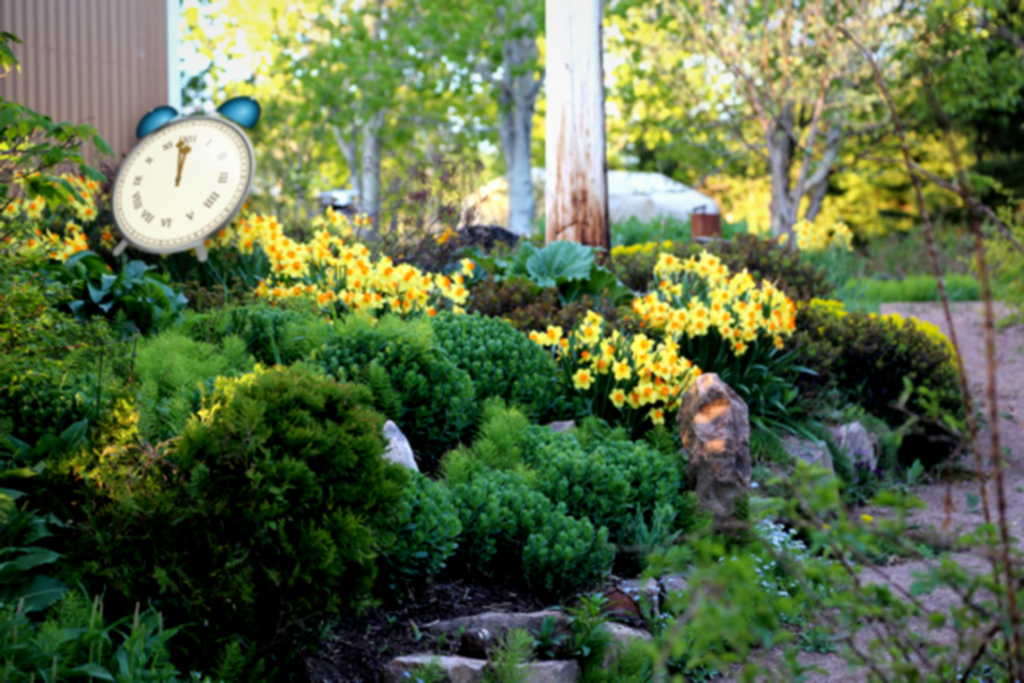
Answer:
11:58
